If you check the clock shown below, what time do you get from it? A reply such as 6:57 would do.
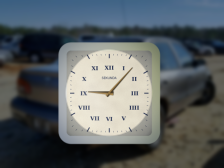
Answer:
9:07
